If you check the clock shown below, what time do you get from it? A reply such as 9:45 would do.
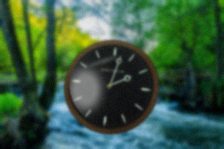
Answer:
2:02
